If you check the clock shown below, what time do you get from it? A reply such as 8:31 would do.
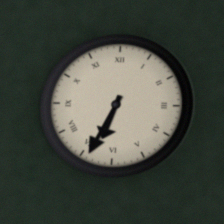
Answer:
6:34
